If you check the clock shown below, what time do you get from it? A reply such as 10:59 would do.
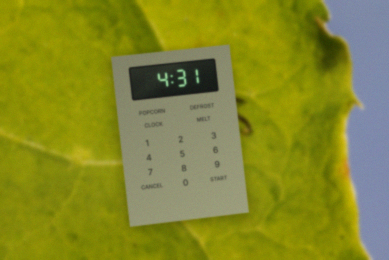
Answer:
4:31
